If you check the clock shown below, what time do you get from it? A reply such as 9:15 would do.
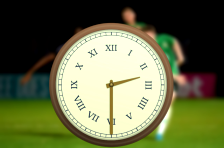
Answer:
2:30
